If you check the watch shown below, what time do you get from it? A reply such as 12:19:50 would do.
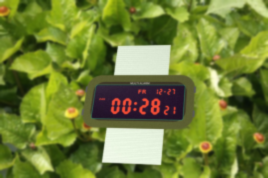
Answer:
0:28:21
